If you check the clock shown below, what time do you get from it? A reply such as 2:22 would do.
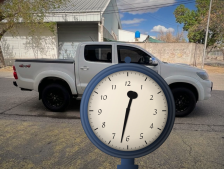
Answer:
12:32
